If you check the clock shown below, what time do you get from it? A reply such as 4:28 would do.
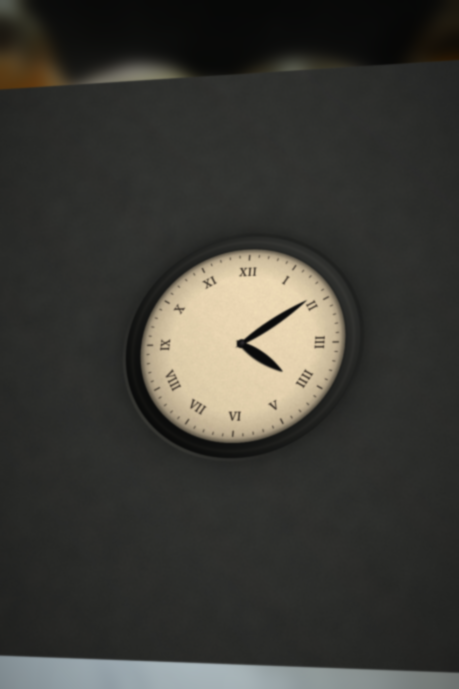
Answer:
4:09
